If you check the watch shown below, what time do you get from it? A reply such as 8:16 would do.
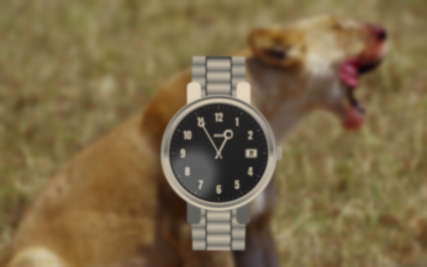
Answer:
12:55
